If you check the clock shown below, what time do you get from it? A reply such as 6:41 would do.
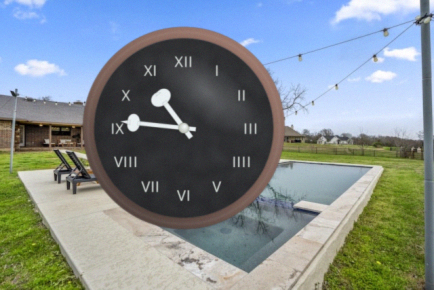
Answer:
10:46
